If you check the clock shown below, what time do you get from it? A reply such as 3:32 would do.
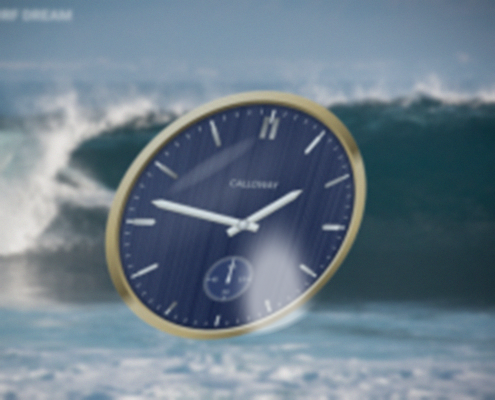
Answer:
1:47
